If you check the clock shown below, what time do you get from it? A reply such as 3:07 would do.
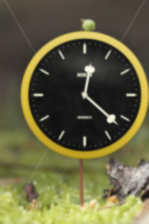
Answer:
12:22
